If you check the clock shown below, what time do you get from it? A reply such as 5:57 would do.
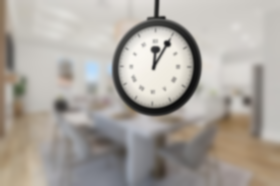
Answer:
12:05
